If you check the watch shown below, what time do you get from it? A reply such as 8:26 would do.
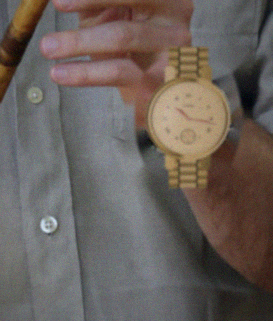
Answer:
10:17
